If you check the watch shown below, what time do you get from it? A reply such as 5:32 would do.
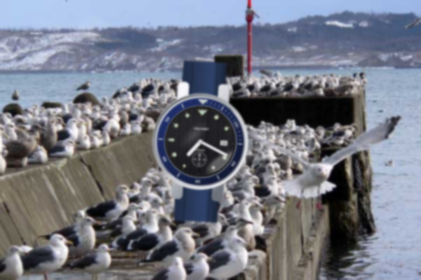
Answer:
7:19
